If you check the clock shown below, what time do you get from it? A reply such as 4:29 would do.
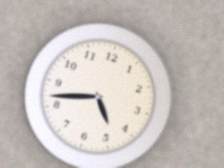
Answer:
4:42
